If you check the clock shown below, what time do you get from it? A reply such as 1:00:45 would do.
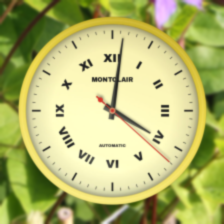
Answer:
4:01:22
